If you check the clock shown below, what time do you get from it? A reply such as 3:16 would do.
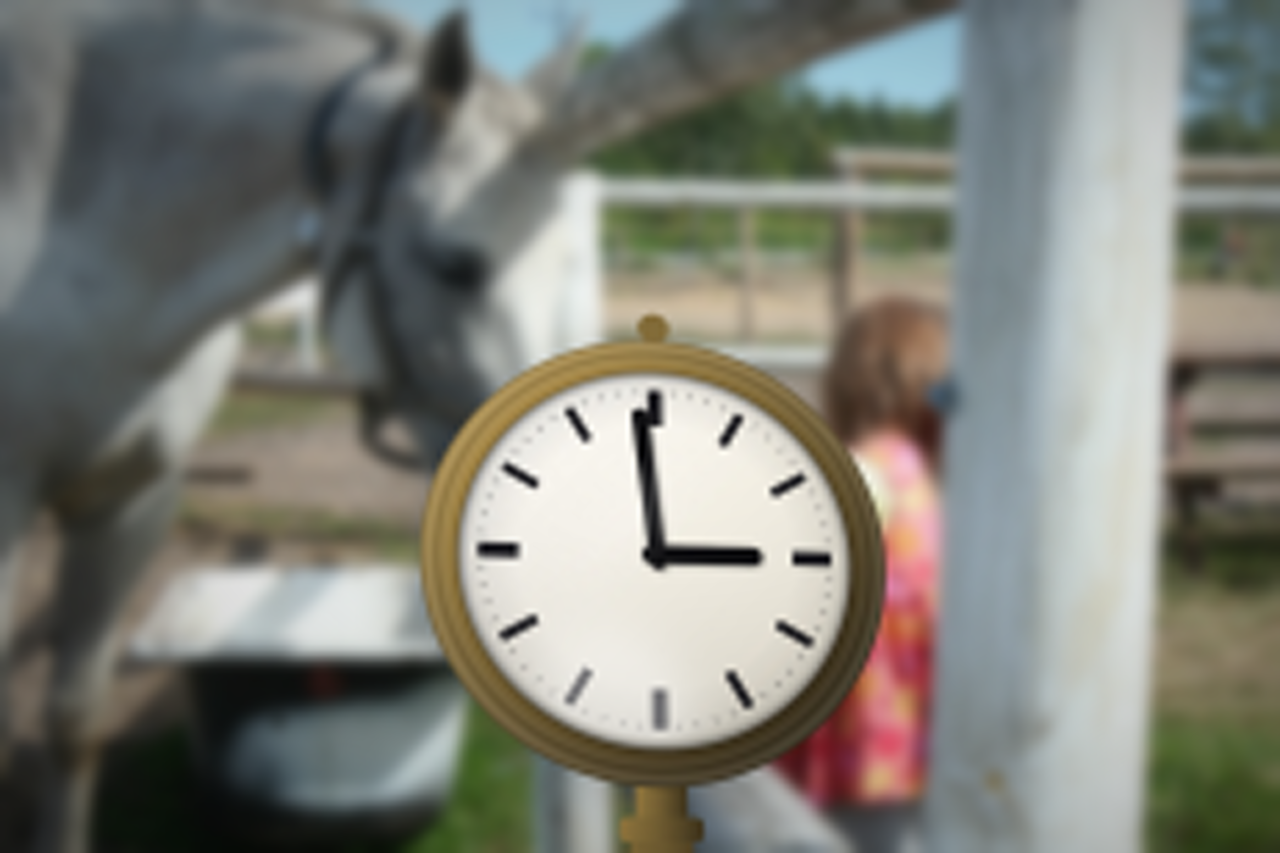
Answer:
2:59
